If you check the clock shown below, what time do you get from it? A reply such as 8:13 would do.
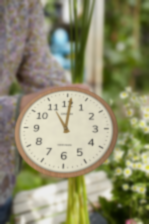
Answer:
11:01
